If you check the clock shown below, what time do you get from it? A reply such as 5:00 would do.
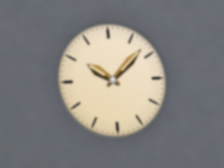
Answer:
10:08
